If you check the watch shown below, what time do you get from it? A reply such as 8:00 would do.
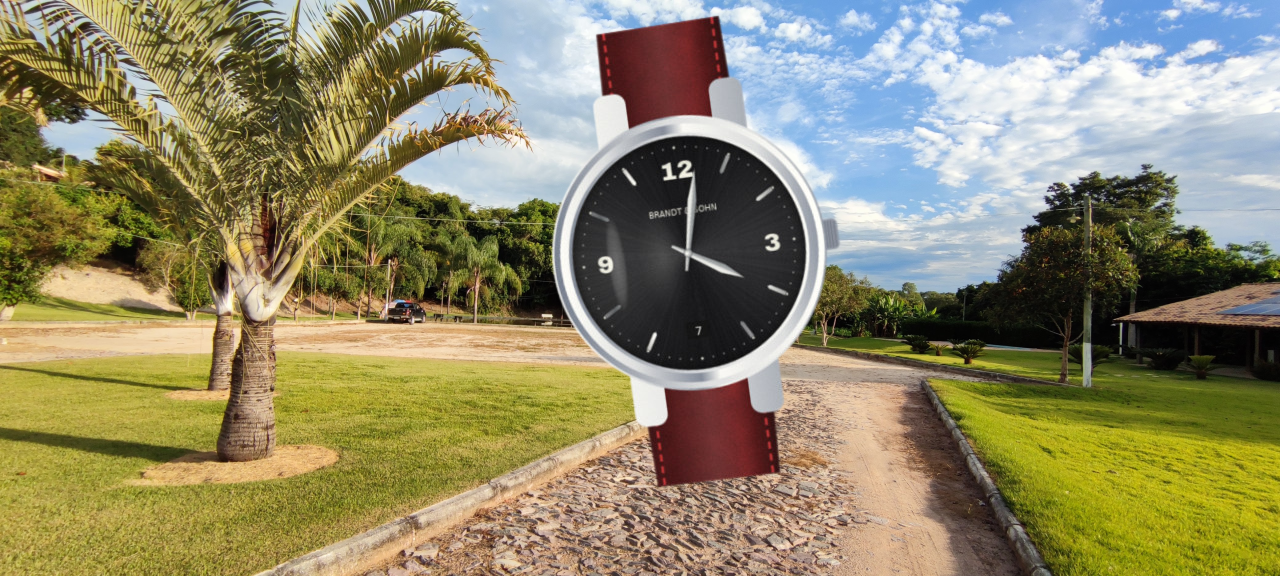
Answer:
4:02
